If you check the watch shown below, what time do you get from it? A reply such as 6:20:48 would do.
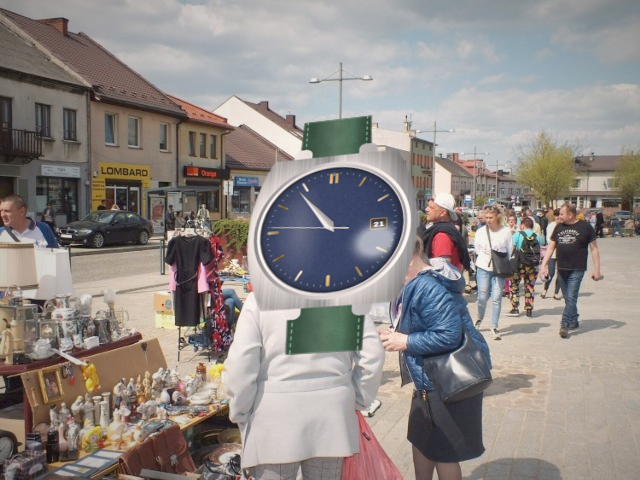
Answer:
10:53:46
